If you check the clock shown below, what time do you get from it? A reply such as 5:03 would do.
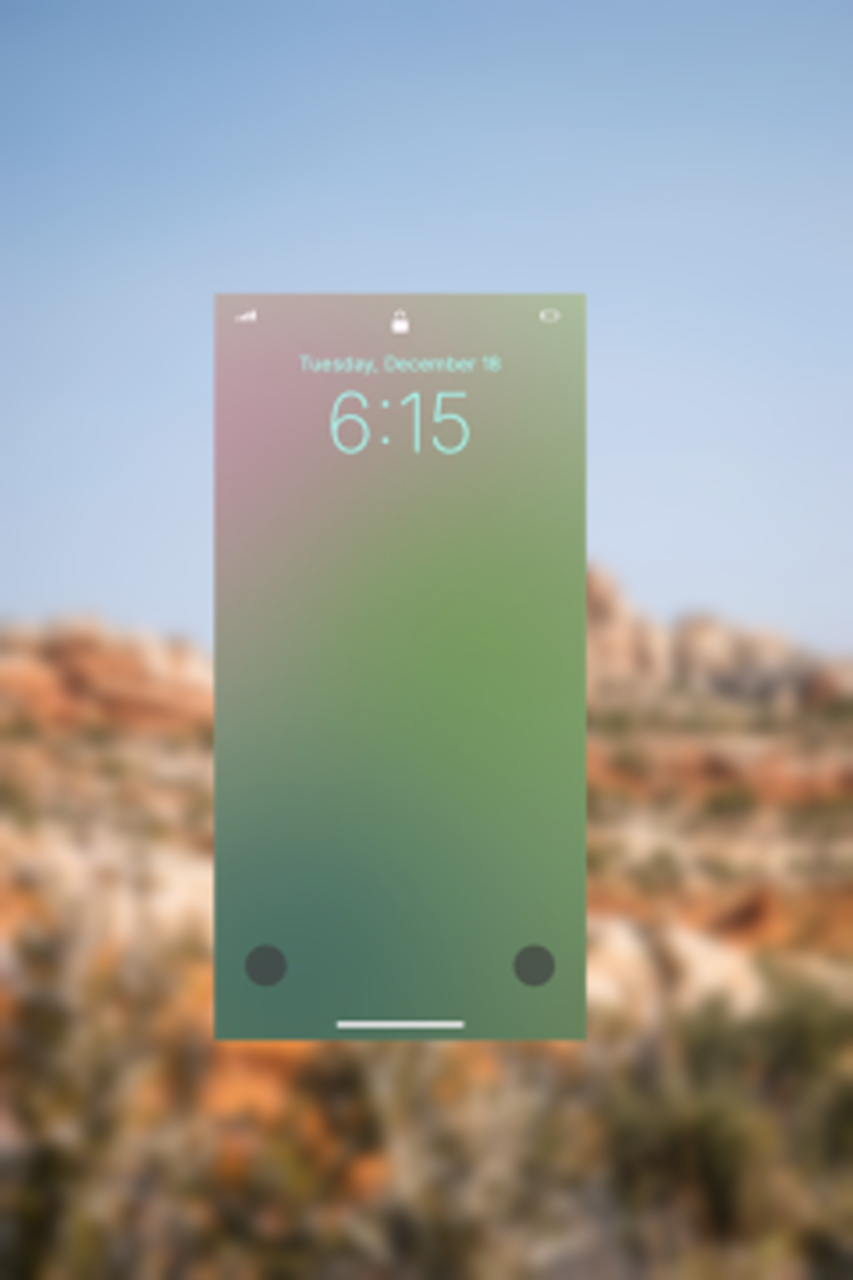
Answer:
6:15
